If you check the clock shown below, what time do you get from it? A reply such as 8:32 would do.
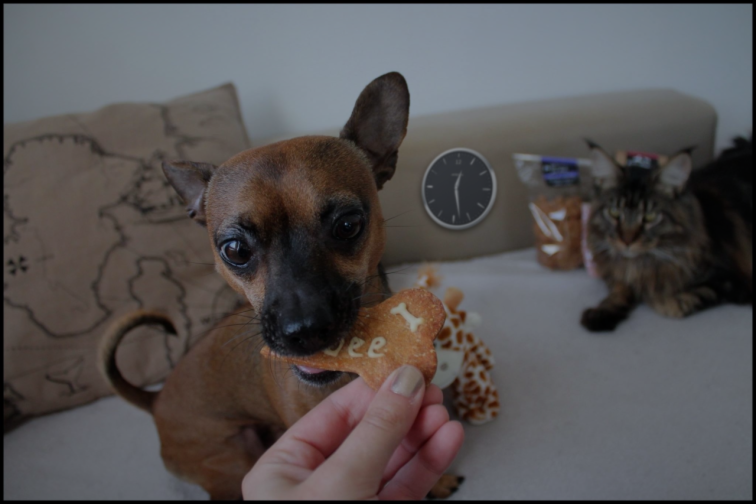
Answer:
12:28
